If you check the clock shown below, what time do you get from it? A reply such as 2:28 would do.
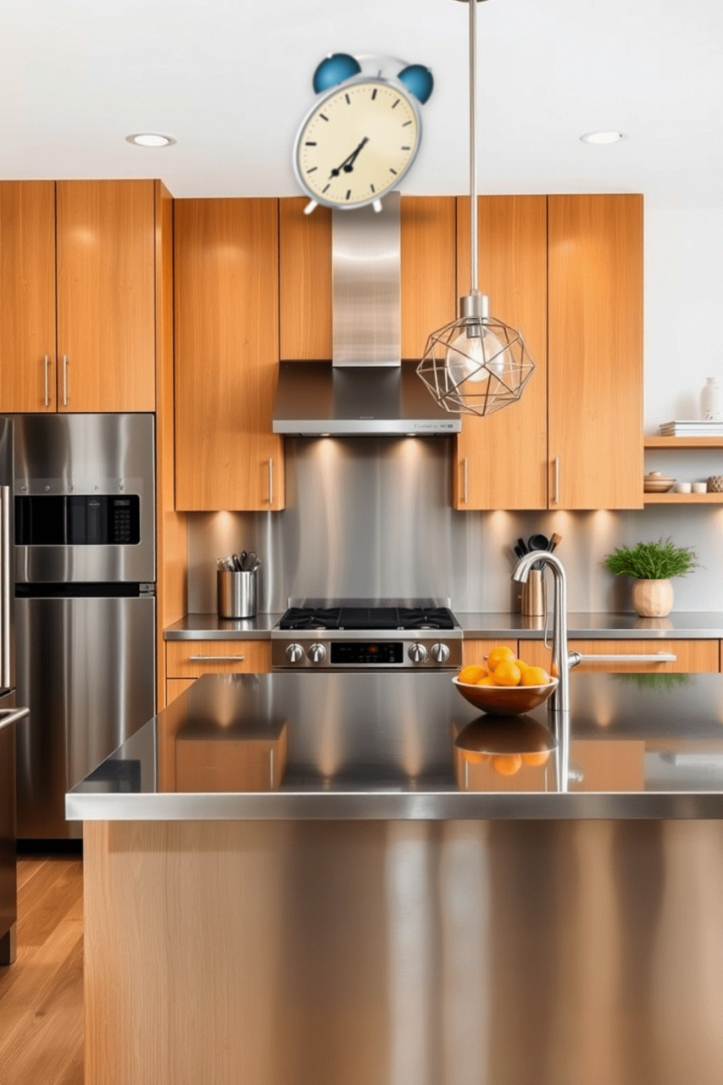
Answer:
6:36
